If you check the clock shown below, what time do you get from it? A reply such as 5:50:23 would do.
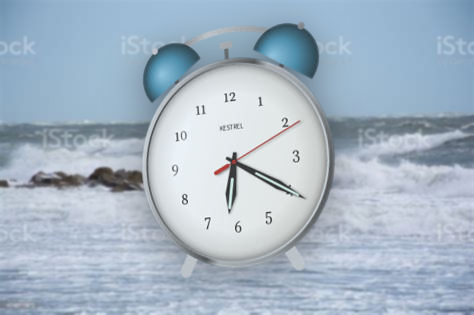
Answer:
6:20:11
